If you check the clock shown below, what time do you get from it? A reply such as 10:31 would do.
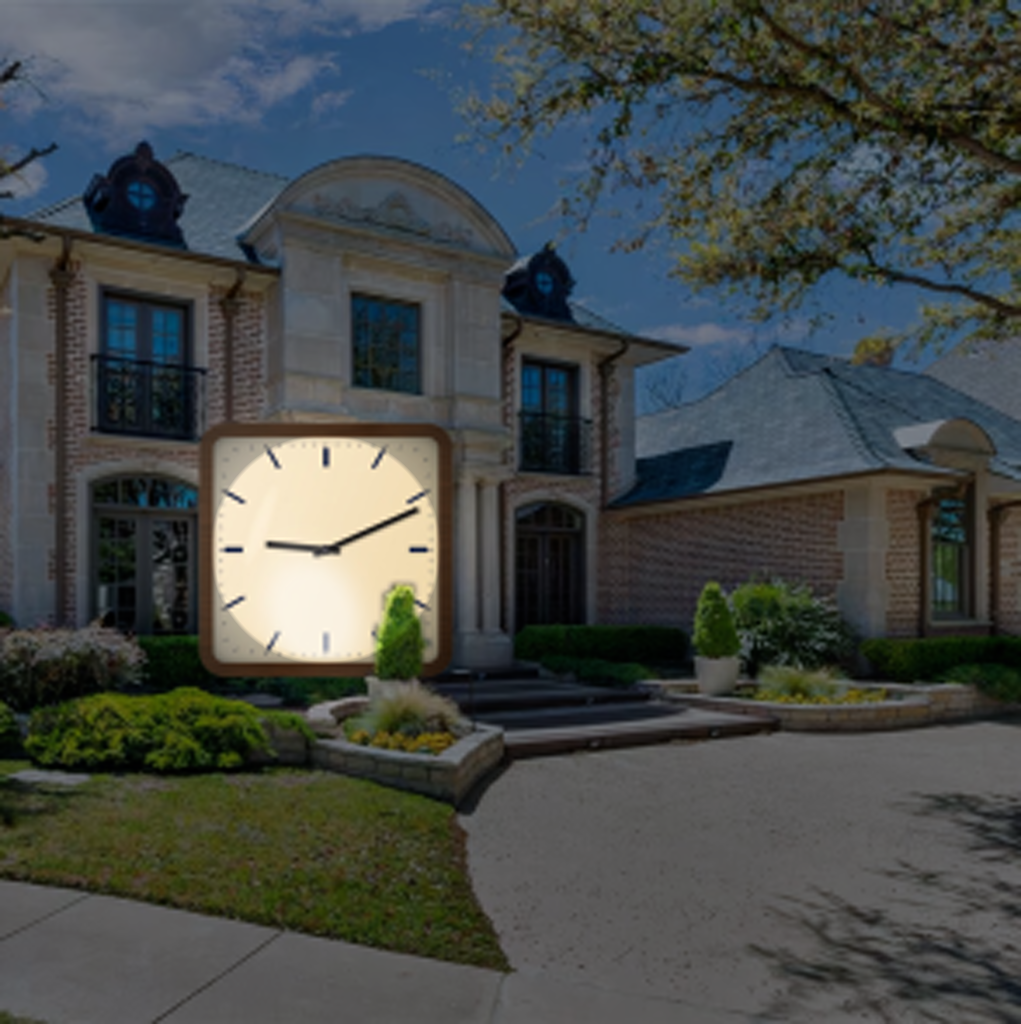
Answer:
9:11
